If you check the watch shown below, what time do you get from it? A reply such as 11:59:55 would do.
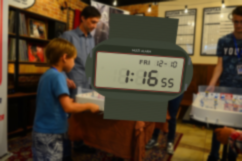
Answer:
1:16:55
